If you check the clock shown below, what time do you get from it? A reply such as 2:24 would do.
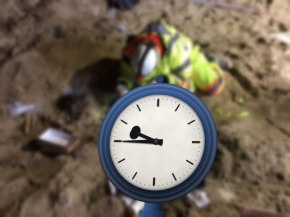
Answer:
9:45
